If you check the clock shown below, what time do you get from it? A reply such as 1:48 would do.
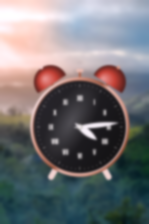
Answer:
4:14
